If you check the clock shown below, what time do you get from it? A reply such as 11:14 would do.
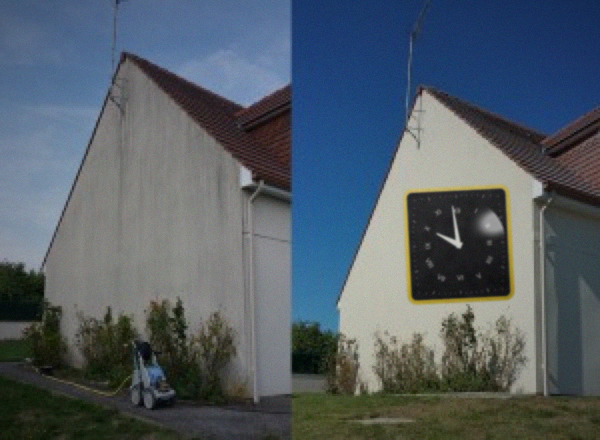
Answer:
9:59
